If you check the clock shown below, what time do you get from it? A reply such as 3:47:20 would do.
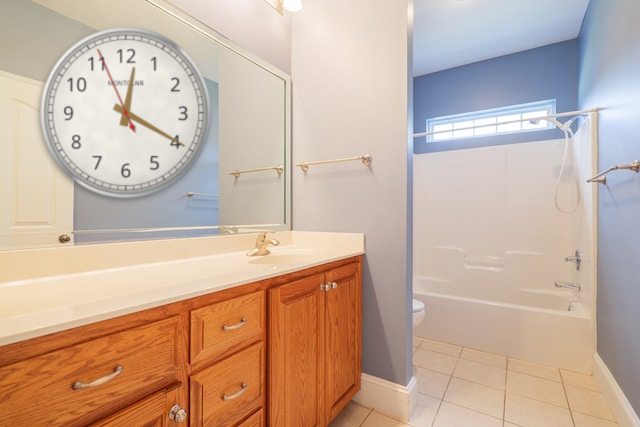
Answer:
12:19:56
